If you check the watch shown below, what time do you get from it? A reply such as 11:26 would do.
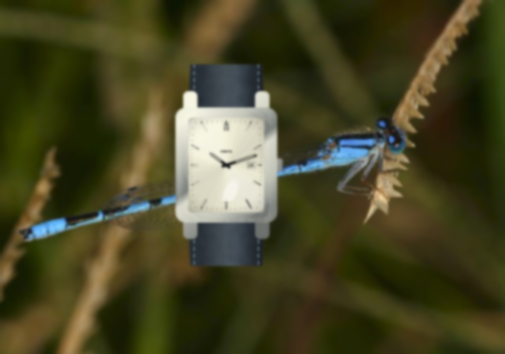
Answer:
10:12
